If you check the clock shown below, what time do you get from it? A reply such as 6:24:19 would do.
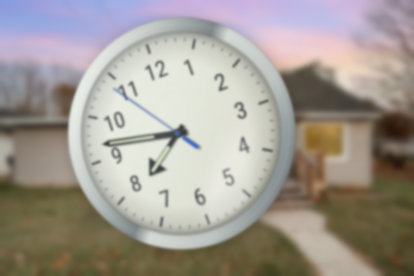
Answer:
7:46:54
